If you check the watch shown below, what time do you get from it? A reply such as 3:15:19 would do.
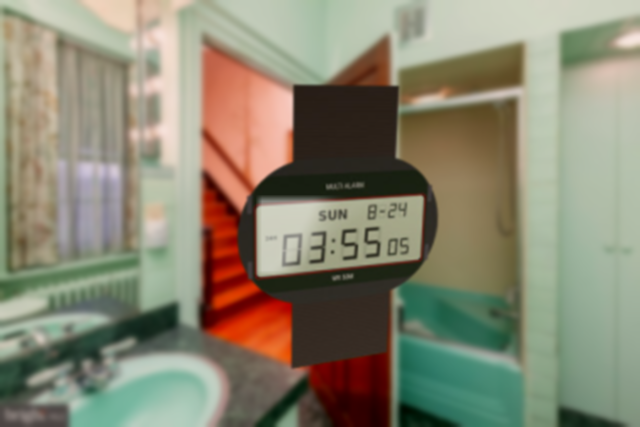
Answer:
3:55:05
